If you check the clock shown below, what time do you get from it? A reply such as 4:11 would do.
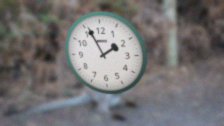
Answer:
1:56
